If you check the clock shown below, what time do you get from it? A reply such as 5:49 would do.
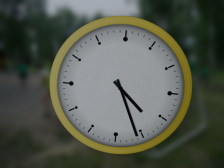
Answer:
4:26
